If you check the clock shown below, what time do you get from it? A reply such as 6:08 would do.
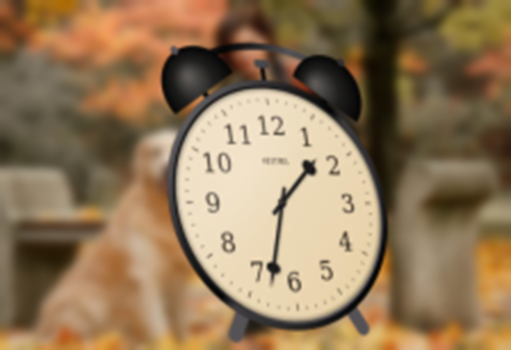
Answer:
1:33
